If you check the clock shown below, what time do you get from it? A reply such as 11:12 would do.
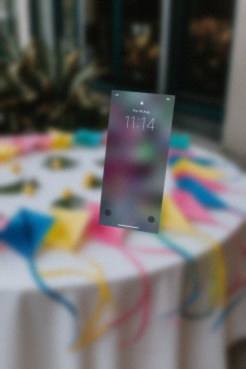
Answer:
11:14
